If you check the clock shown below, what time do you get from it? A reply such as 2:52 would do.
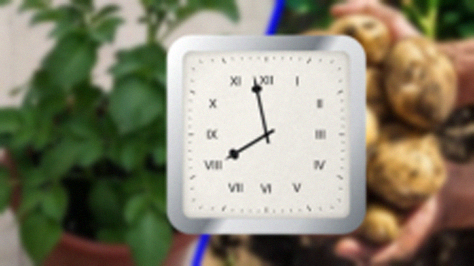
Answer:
7:58
